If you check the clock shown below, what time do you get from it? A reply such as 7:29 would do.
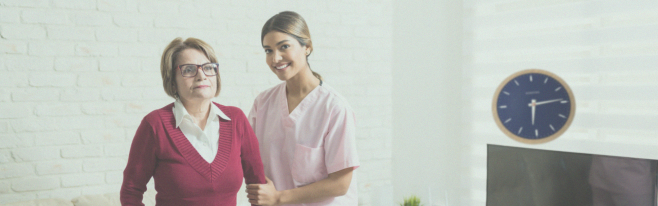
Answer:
6:14
